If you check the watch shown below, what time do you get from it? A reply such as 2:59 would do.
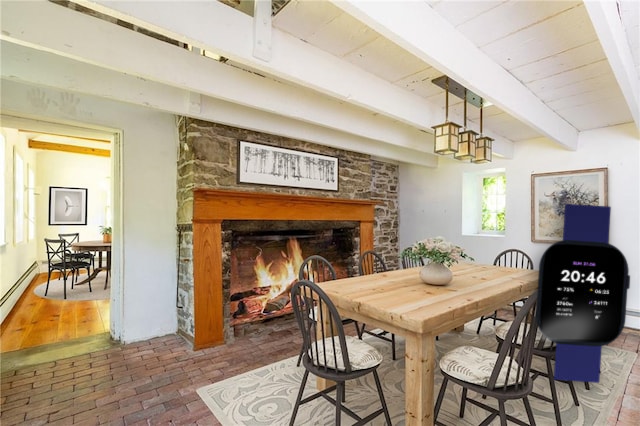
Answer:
20:46
